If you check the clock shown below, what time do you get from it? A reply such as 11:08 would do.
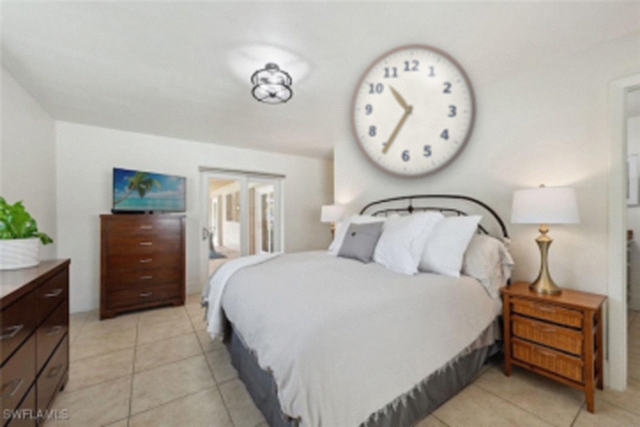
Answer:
10:35
